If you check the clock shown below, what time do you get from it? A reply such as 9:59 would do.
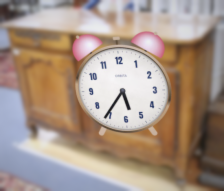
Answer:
5:36
